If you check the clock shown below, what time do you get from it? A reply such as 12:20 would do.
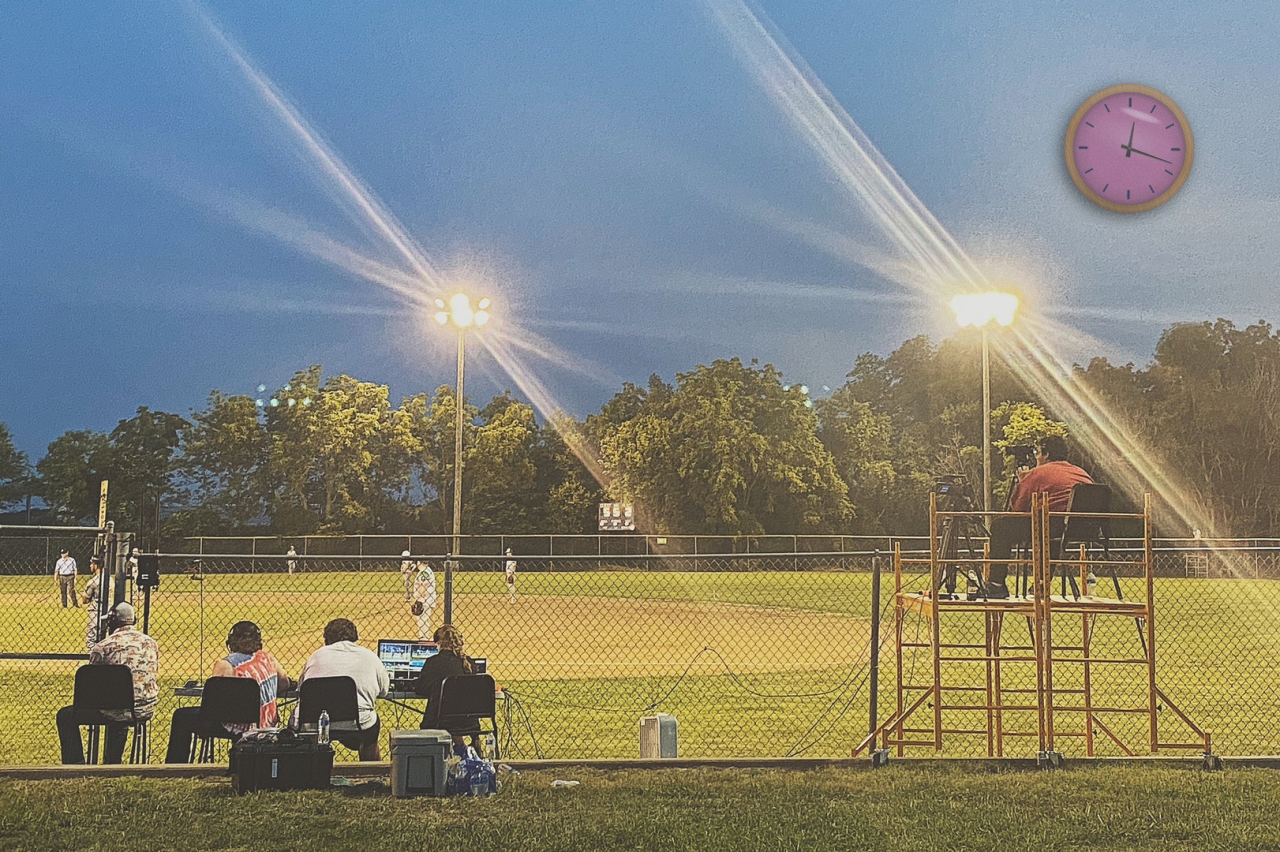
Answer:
12:18
